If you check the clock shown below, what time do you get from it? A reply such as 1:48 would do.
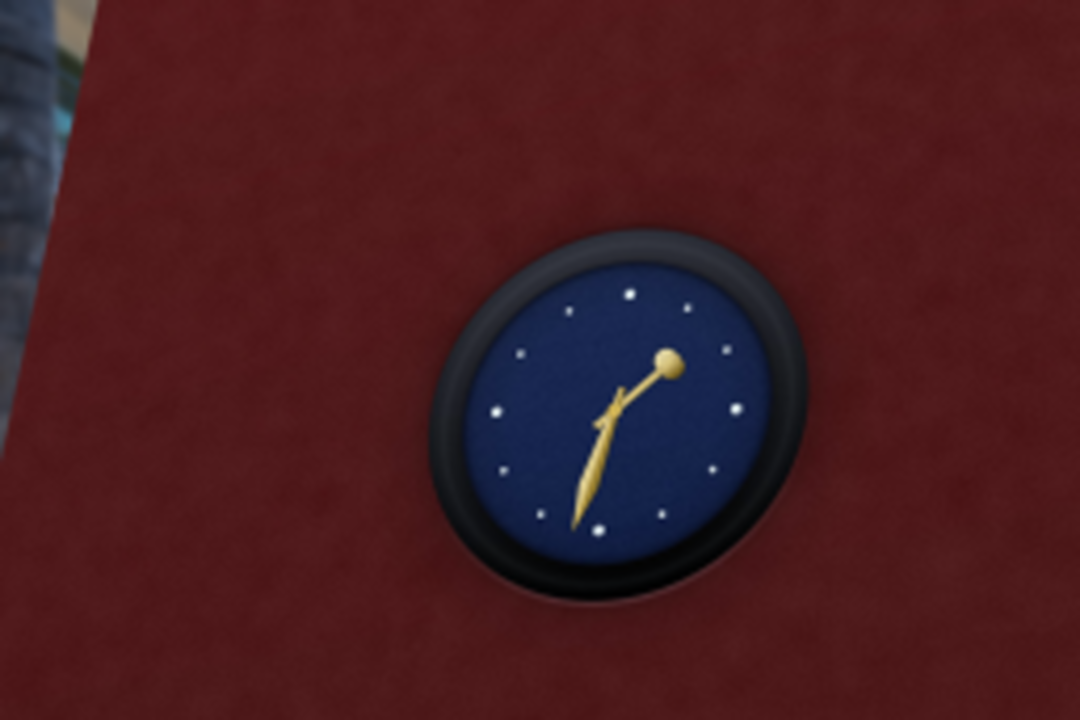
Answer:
1:32
